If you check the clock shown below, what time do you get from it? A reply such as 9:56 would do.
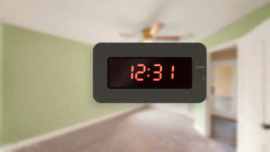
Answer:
12:31
